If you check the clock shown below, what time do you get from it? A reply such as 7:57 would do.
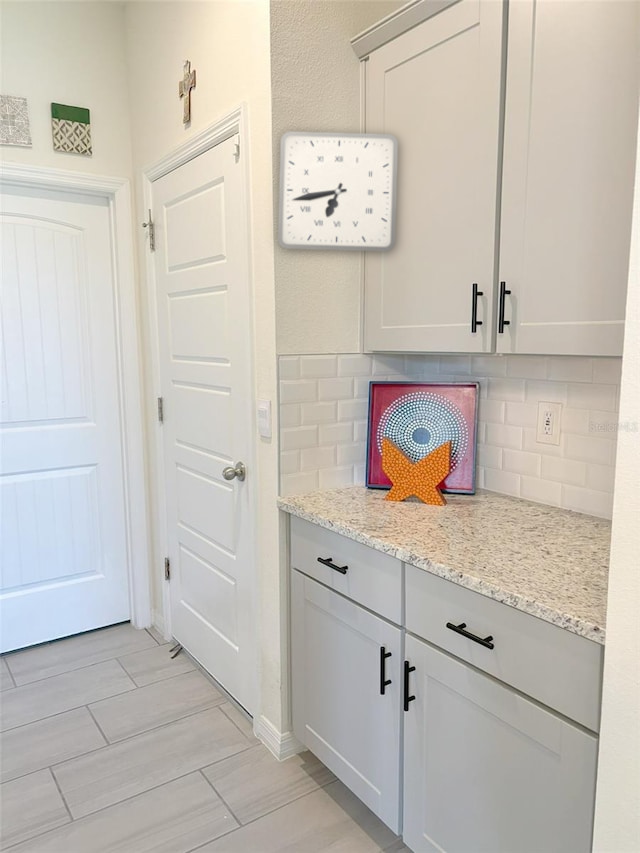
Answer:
6:43
